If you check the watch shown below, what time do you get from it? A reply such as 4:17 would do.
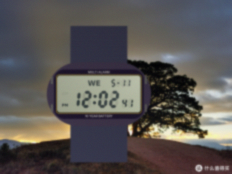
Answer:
12:02
